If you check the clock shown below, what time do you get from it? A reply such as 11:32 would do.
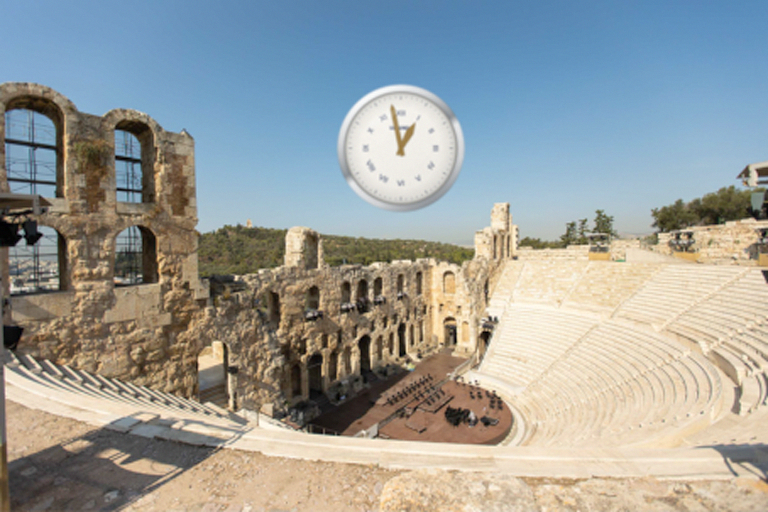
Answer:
12:58
